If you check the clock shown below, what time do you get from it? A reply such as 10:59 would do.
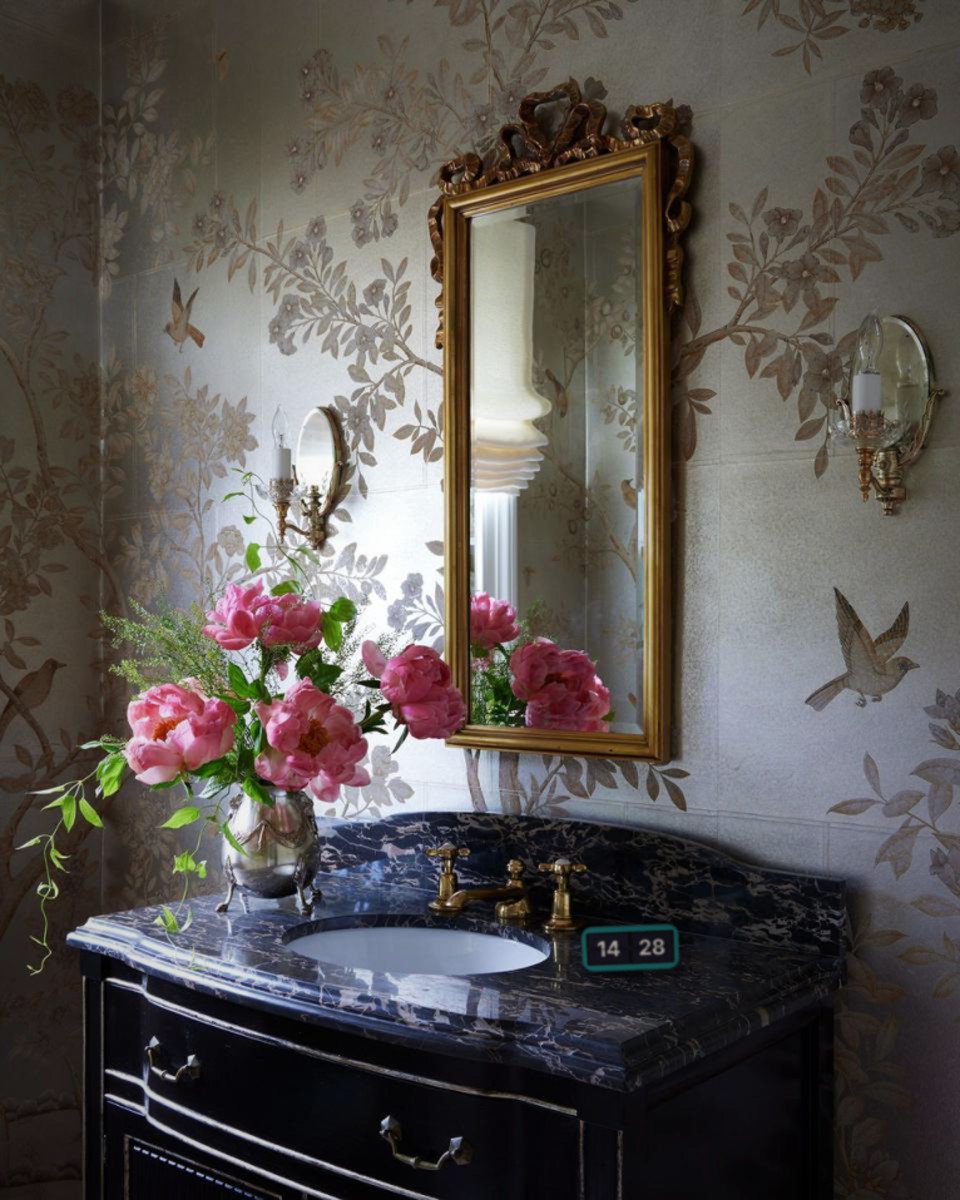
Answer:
14:28
